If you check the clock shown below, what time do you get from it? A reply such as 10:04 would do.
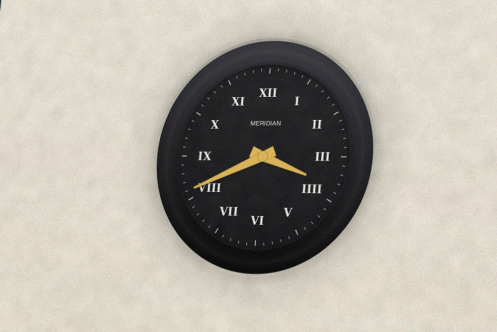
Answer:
3:41
